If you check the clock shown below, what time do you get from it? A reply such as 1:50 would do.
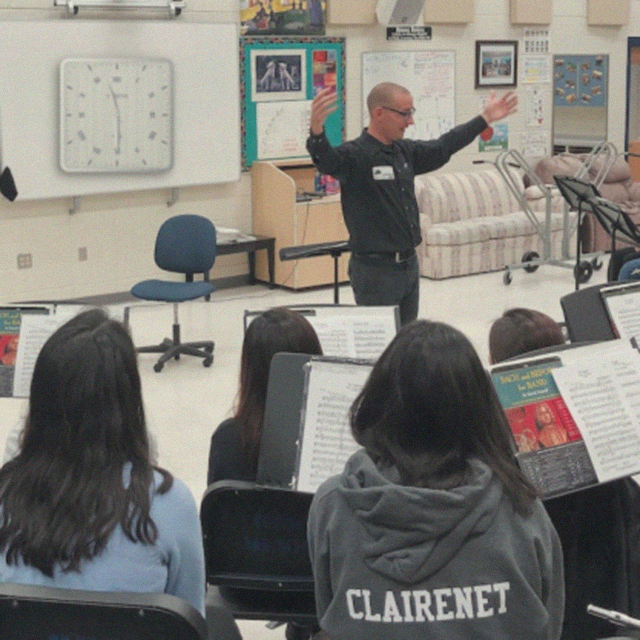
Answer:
11:30
